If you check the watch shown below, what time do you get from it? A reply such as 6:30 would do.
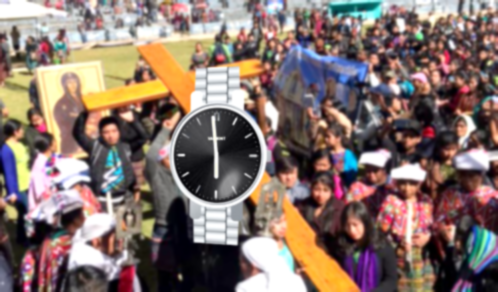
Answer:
5:59
